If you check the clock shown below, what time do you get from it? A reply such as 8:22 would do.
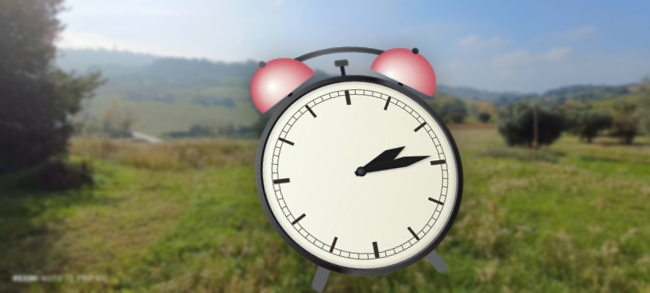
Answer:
2:14
